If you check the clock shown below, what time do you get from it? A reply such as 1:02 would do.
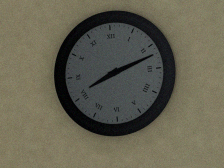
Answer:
8:12
